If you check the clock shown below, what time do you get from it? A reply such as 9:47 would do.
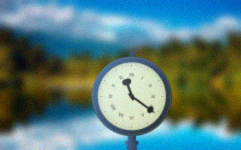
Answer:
11:21
